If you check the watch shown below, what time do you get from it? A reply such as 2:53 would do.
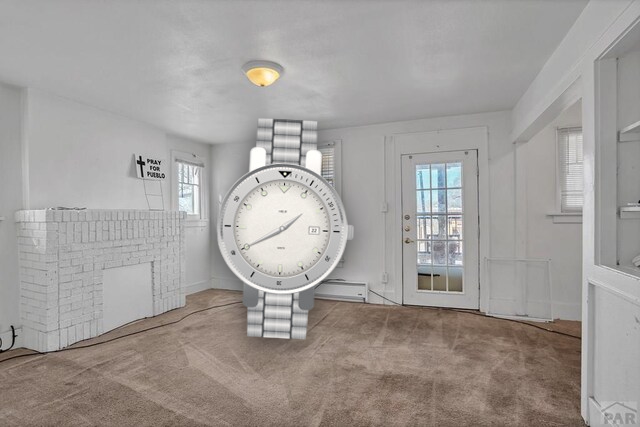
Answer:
1:40
